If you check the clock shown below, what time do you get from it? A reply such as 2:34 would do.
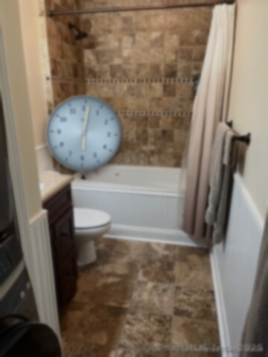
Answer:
6:01
